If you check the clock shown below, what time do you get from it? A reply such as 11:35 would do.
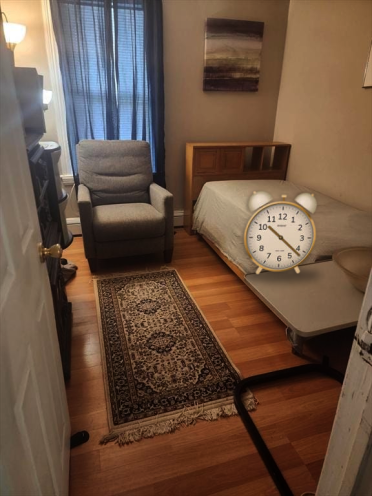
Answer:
10:22
